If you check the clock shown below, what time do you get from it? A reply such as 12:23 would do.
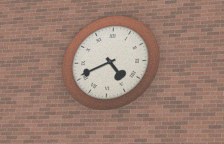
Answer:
4:41
